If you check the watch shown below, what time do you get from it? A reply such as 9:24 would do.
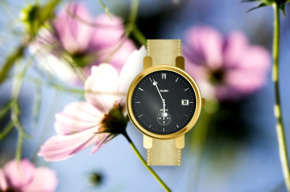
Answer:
5:56
